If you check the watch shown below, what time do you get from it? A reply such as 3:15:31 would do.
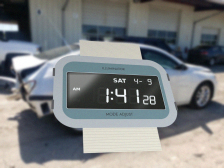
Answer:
1:41:28
